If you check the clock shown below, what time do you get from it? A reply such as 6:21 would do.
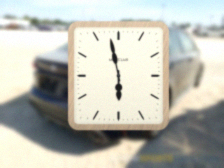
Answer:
5:58
